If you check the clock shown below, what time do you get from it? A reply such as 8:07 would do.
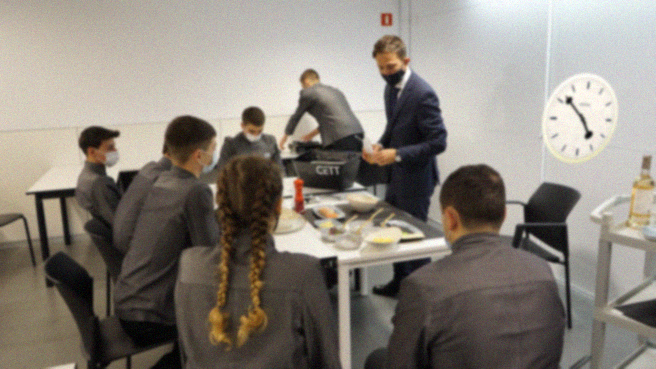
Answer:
4:52
